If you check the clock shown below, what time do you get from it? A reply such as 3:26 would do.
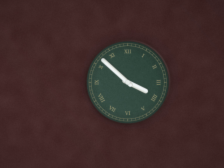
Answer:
3:52
